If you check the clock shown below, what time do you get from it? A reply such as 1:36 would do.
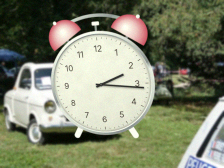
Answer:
2:16
